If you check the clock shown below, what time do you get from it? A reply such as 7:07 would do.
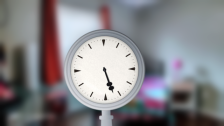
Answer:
5:27
